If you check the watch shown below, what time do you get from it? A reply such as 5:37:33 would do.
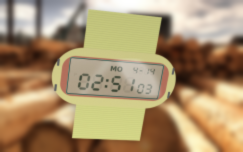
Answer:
2:51:03
